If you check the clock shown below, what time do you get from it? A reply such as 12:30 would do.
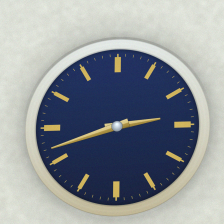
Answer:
2:42
